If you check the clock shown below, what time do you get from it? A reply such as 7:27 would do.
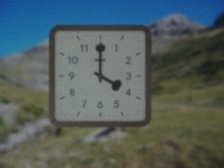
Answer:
4:00
